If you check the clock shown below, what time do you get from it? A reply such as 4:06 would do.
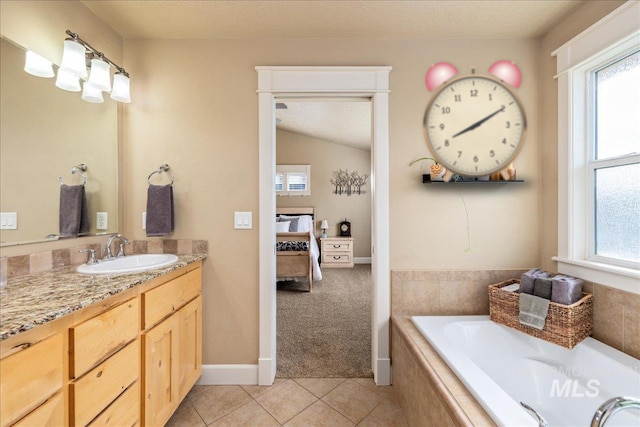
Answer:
8:10
